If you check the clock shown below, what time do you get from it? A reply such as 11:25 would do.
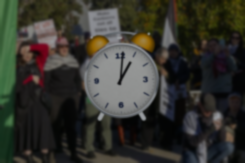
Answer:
1:01
